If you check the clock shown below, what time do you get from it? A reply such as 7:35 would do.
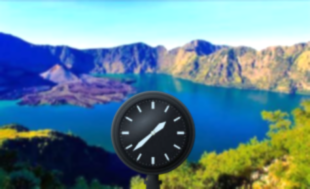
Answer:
1:38
